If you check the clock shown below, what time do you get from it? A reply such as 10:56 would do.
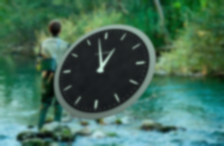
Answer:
12:58
